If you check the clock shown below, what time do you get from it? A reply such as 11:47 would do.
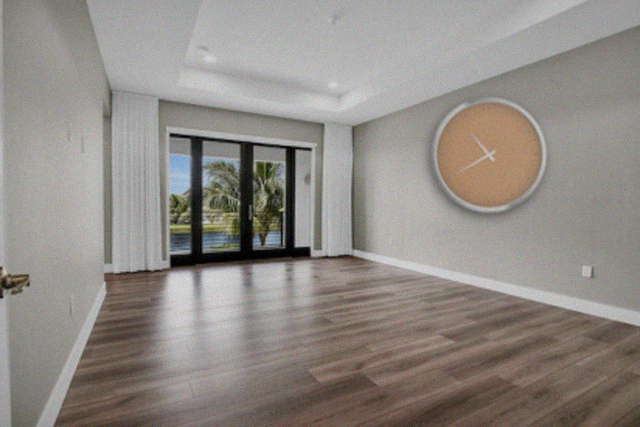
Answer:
10:40
